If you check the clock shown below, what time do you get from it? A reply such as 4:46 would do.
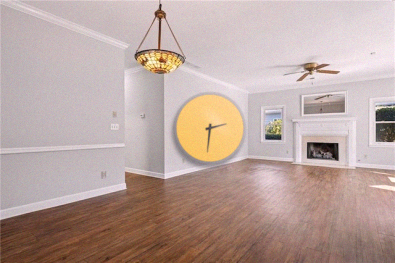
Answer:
2:31
